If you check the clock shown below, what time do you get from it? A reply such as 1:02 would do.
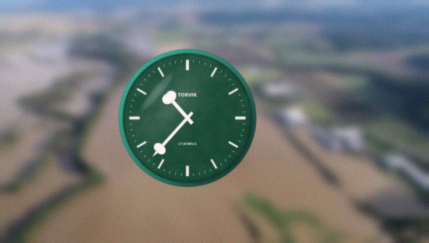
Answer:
10:37
